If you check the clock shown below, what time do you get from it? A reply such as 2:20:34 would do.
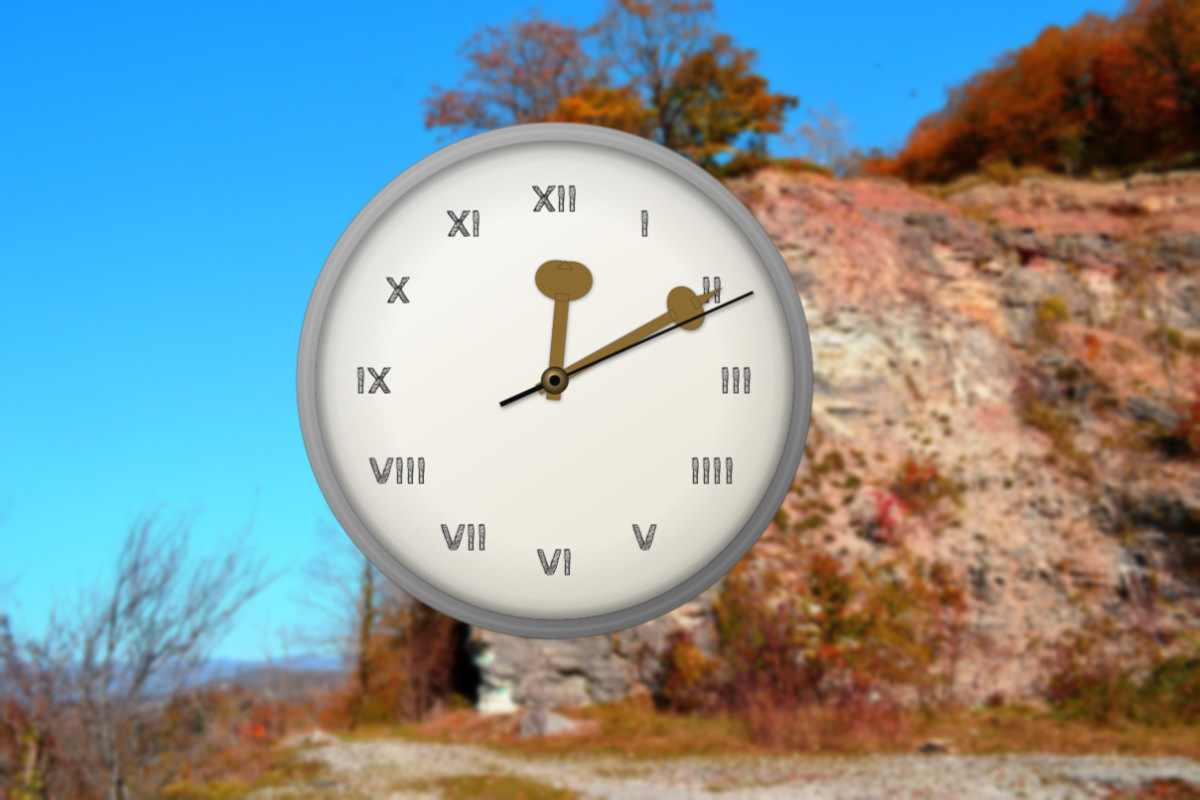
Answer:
12:10:11
